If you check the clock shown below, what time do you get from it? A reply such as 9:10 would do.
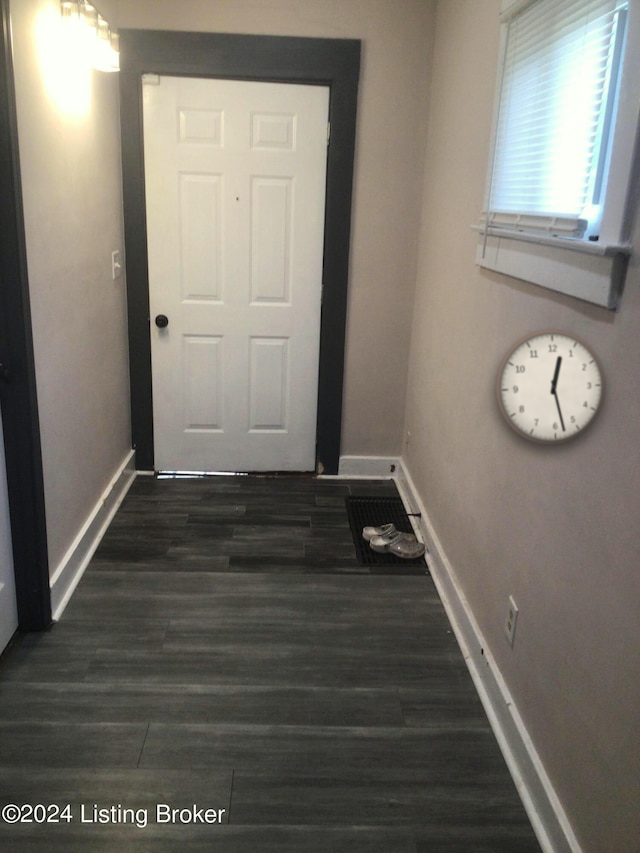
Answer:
12:28
